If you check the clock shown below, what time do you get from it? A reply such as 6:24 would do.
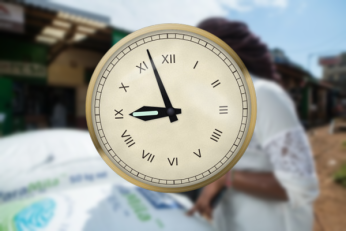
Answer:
8:57
